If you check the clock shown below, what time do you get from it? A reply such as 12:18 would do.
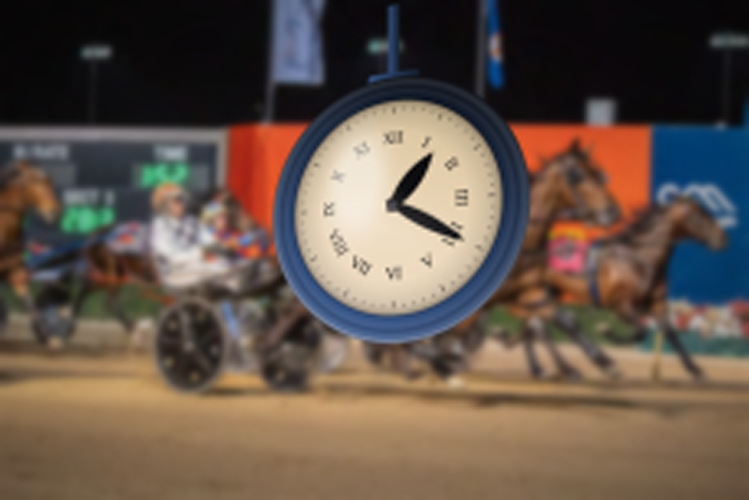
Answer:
1:20
